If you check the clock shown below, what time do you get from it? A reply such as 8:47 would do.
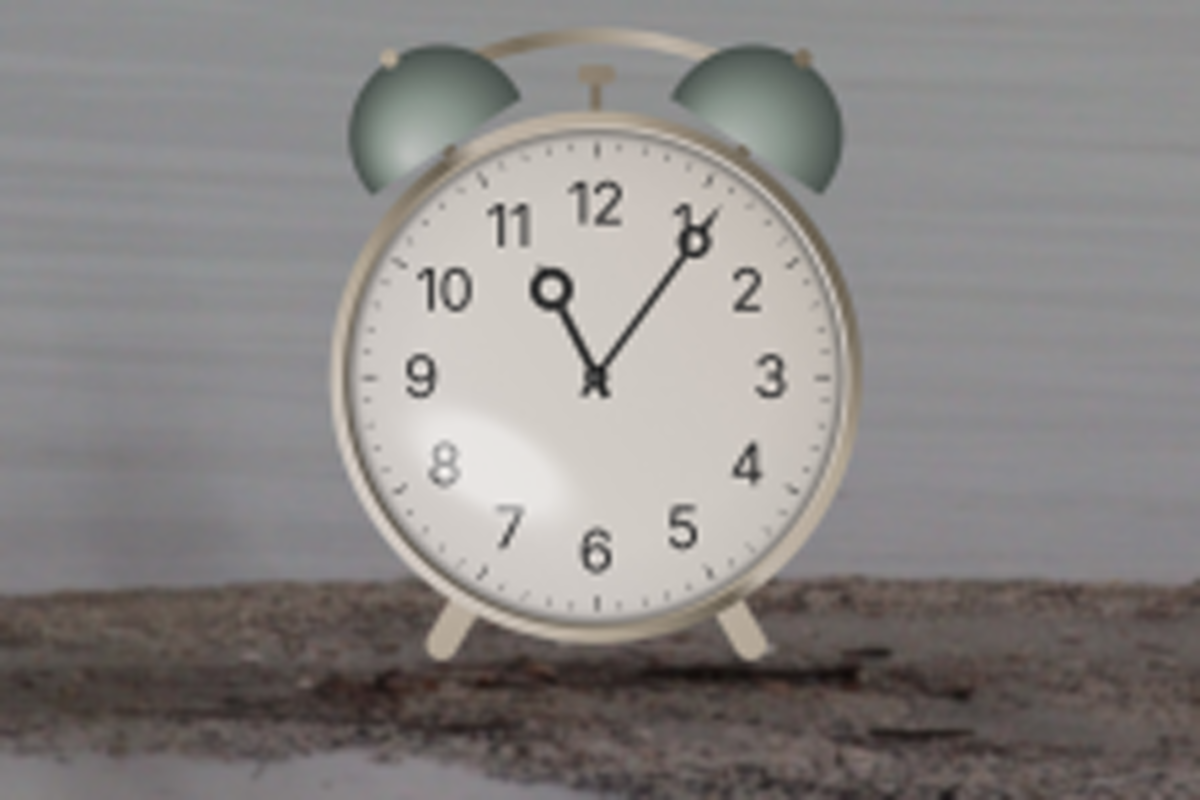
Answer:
11:06
